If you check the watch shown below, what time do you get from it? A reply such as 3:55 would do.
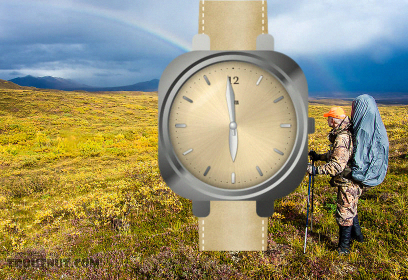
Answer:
5:59
